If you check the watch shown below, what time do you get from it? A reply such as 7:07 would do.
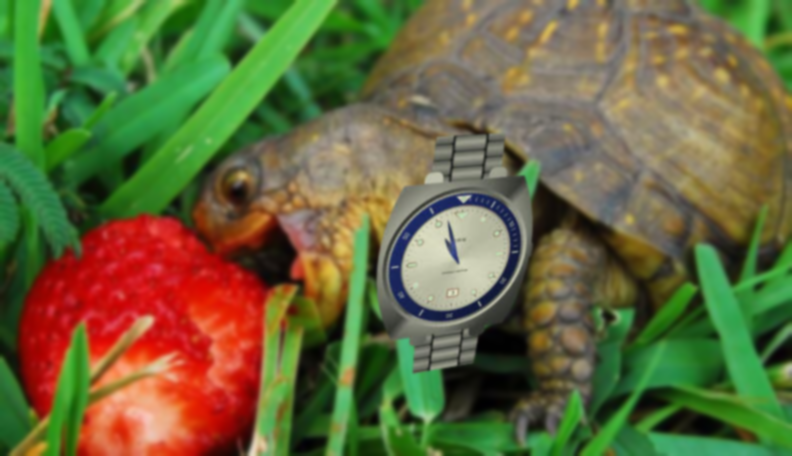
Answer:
10:57
